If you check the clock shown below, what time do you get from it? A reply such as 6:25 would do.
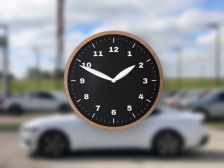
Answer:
1:49
